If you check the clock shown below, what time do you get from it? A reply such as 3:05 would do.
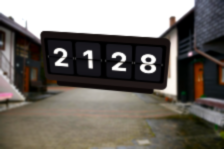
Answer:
21:28
